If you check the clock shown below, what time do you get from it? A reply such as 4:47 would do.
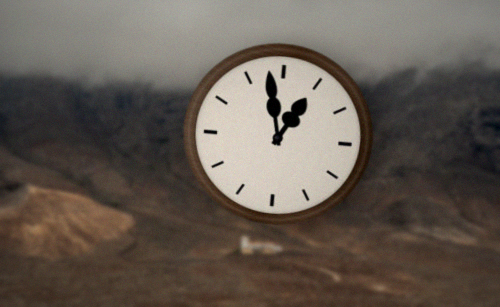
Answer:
12:58
